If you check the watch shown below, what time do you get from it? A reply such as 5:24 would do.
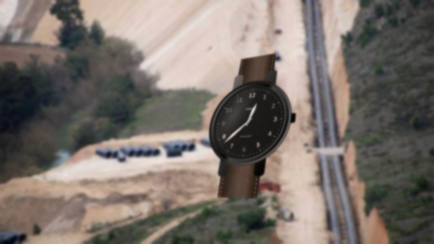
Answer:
12:38
